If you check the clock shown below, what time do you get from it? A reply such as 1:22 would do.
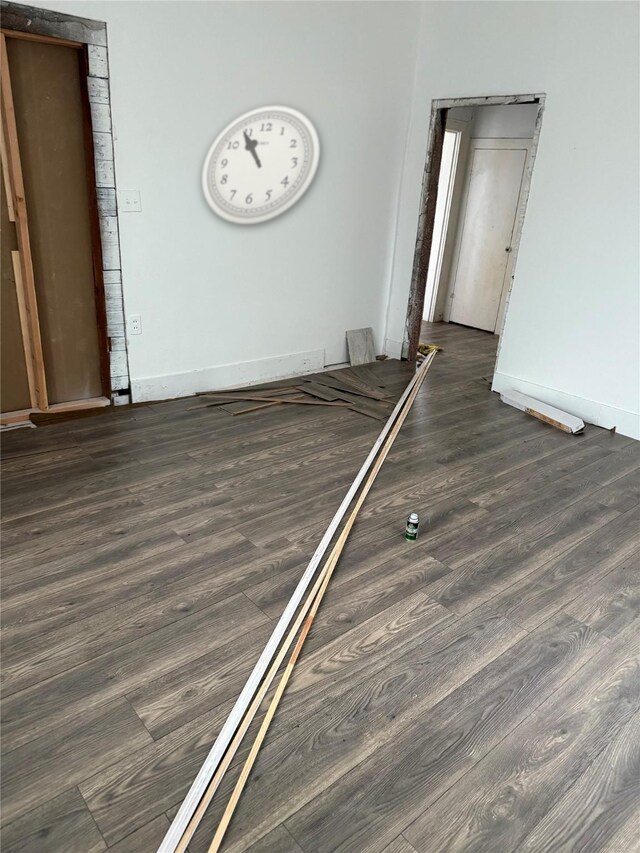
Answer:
10:54
